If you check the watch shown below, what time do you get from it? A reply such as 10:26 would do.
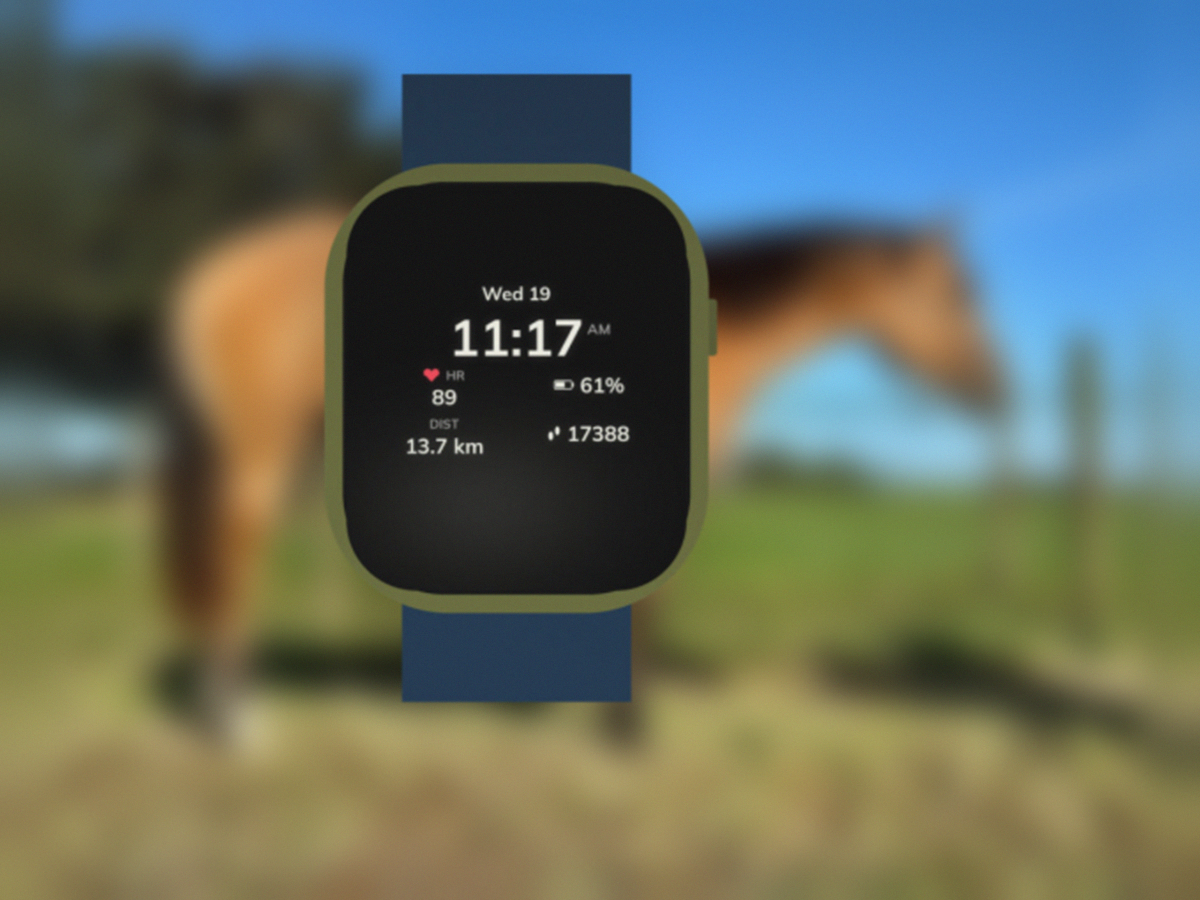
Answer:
11:17
